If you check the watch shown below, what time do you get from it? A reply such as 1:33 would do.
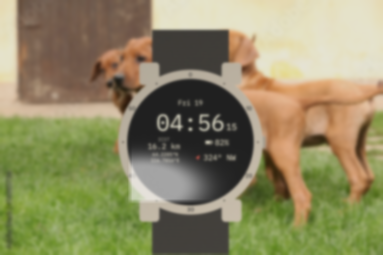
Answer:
4:56
